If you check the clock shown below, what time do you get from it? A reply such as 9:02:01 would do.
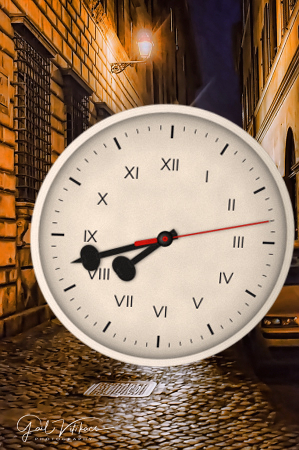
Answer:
7:42:13
